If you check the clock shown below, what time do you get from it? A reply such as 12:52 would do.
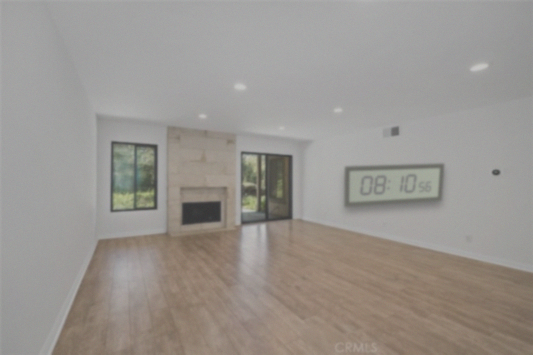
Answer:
8:10
